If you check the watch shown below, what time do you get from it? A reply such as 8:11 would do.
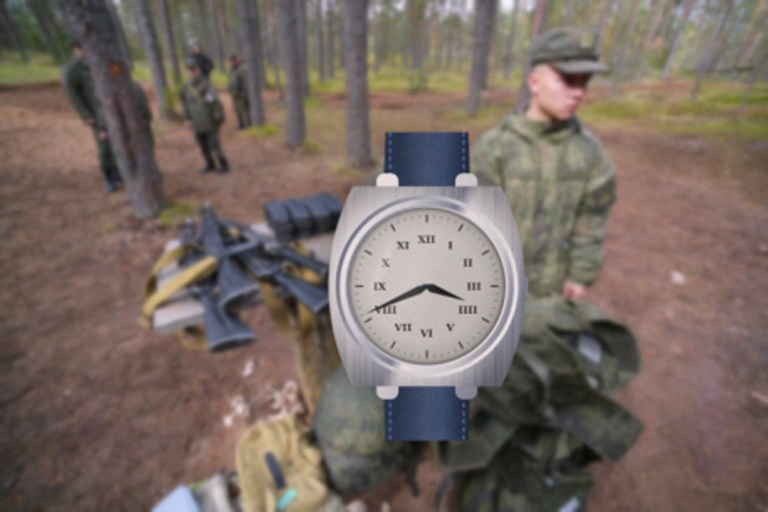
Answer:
3:41
